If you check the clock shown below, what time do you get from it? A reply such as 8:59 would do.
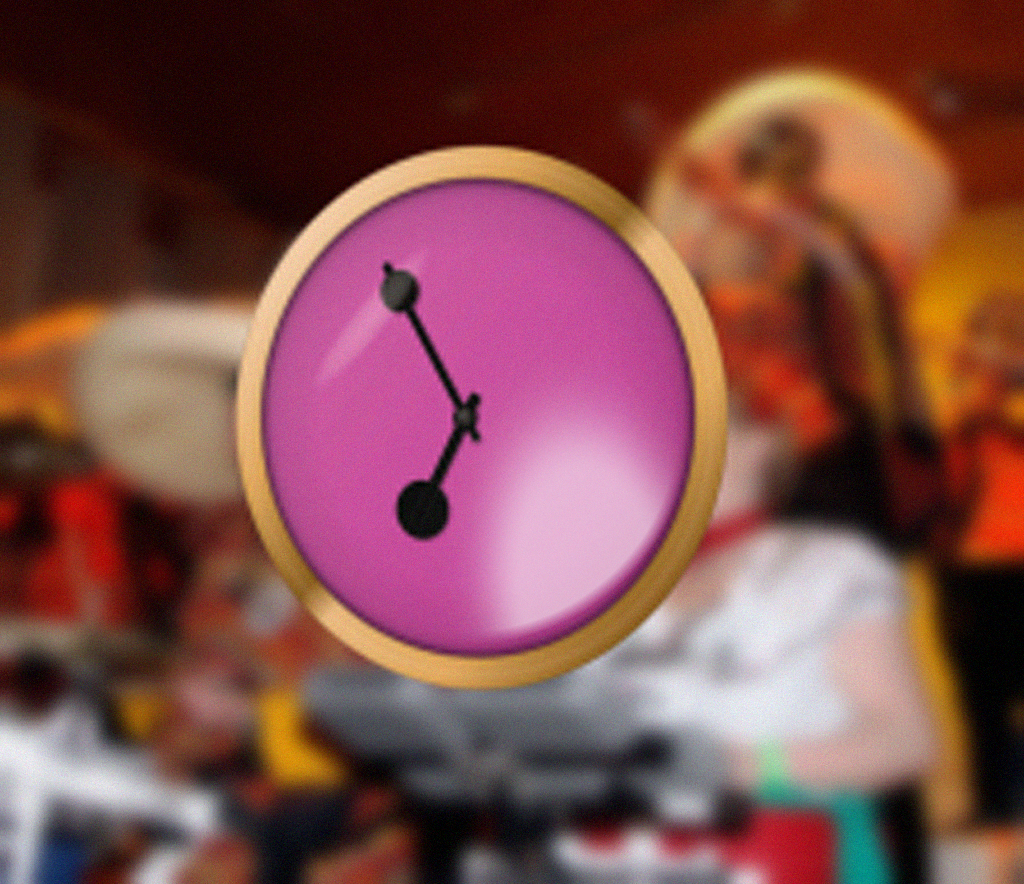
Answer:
6:55
